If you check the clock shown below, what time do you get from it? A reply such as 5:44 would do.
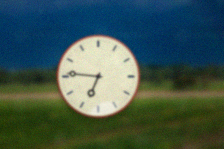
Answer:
6:46
